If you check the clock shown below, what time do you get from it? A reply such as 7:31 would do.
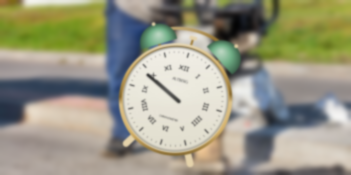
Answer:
9:49
